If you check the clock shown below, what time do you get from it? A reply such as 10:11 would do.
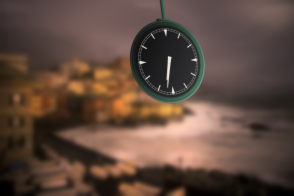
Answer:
6:32
